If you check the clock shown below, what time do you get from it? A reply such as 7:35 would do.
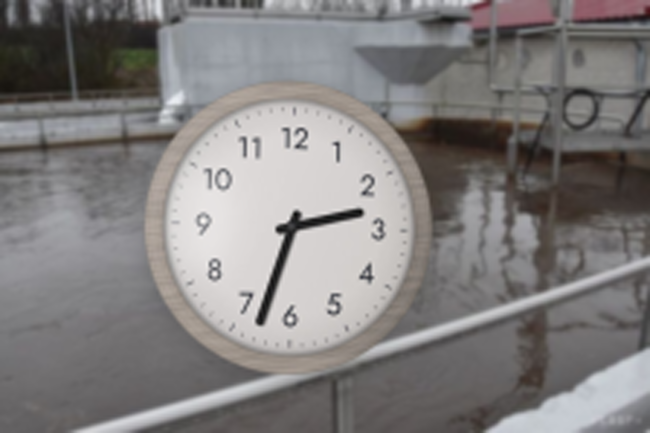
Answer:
2:33
